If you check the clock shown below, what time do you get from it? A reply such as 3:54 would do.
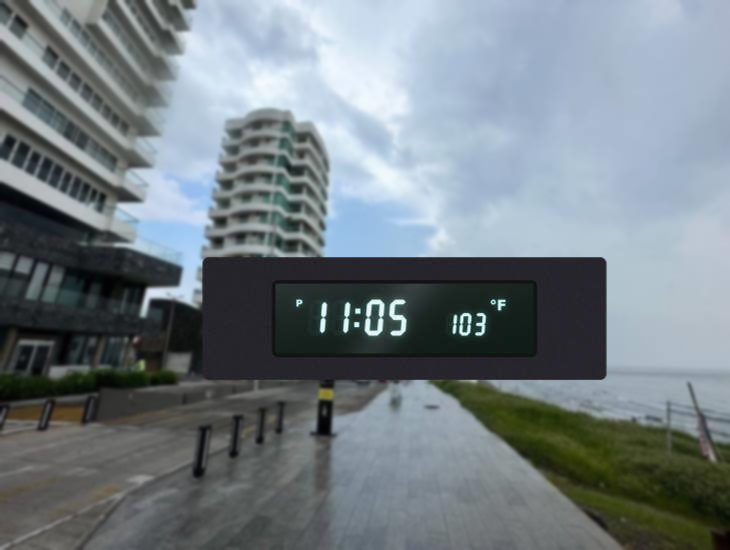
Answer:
11:05
